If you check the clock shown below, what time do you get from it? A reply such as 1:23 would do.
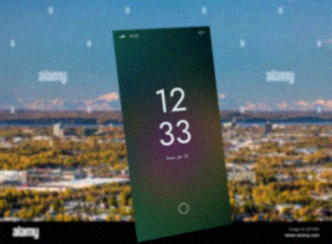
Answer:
12:33
